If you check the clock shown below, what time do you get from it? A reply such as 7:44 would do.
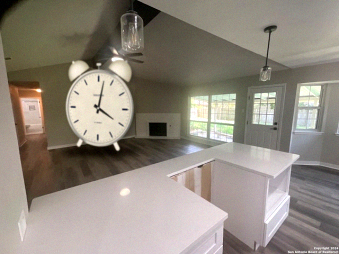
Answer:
4:02
